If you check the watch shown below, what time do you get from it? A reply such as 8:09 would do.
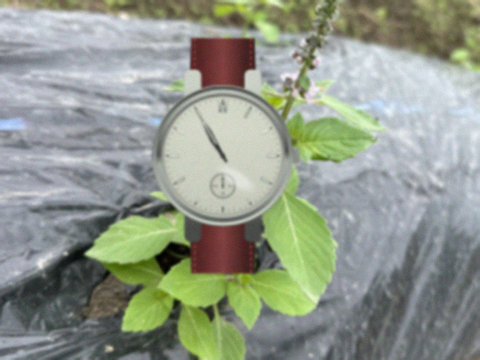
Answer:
10:55
